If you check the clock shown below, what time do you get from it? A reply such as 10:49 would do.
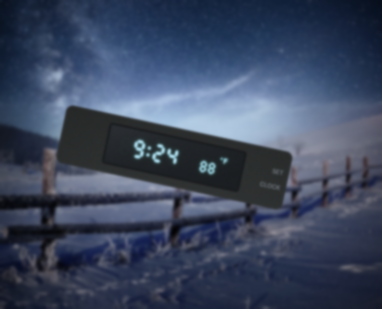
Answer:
9:24
